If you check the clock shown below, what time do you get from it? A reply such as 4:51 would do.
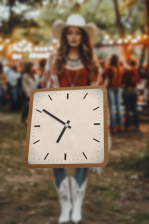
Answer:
6:51
